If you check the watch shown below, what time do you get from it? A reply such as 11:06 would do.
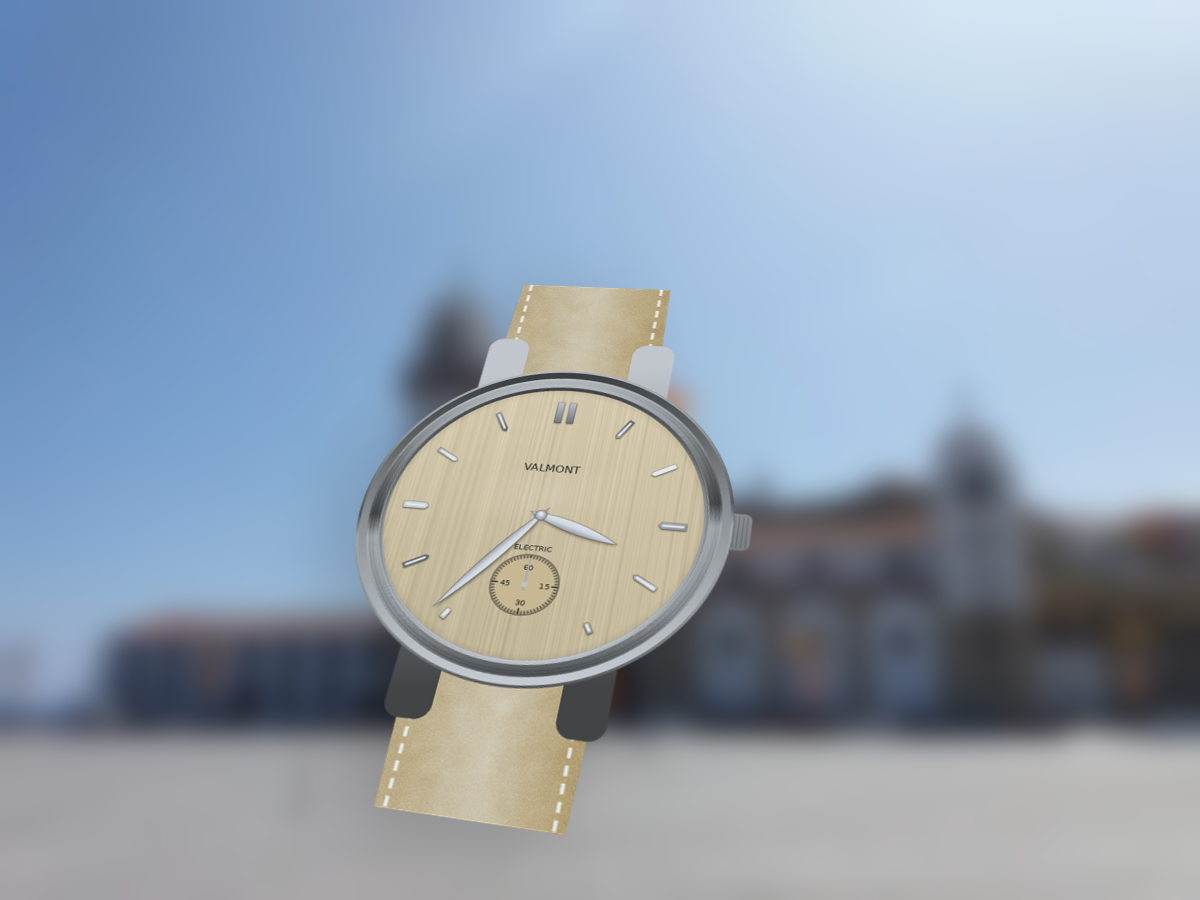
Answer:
3:36
